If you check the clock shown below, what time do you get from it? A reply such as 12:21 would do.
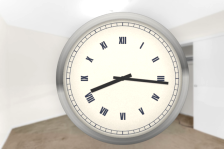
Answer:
8:16
